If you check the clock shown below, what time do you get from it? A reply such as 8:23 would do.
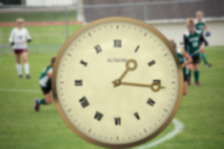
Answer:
1:16
